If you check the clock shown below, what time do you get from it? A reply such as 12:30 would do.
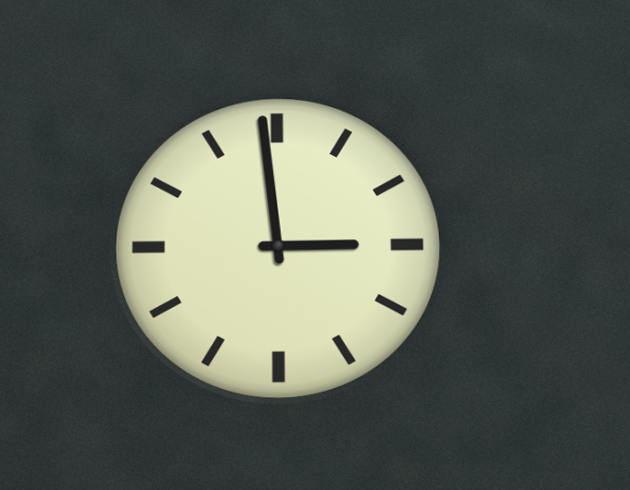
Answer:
2:59
